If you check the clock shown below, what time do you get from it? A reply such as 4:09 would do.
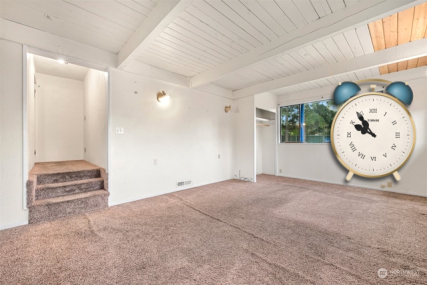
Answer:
9:54
